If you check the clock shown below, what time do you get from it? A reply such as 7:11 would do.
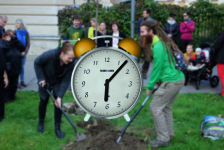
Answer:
6:07
